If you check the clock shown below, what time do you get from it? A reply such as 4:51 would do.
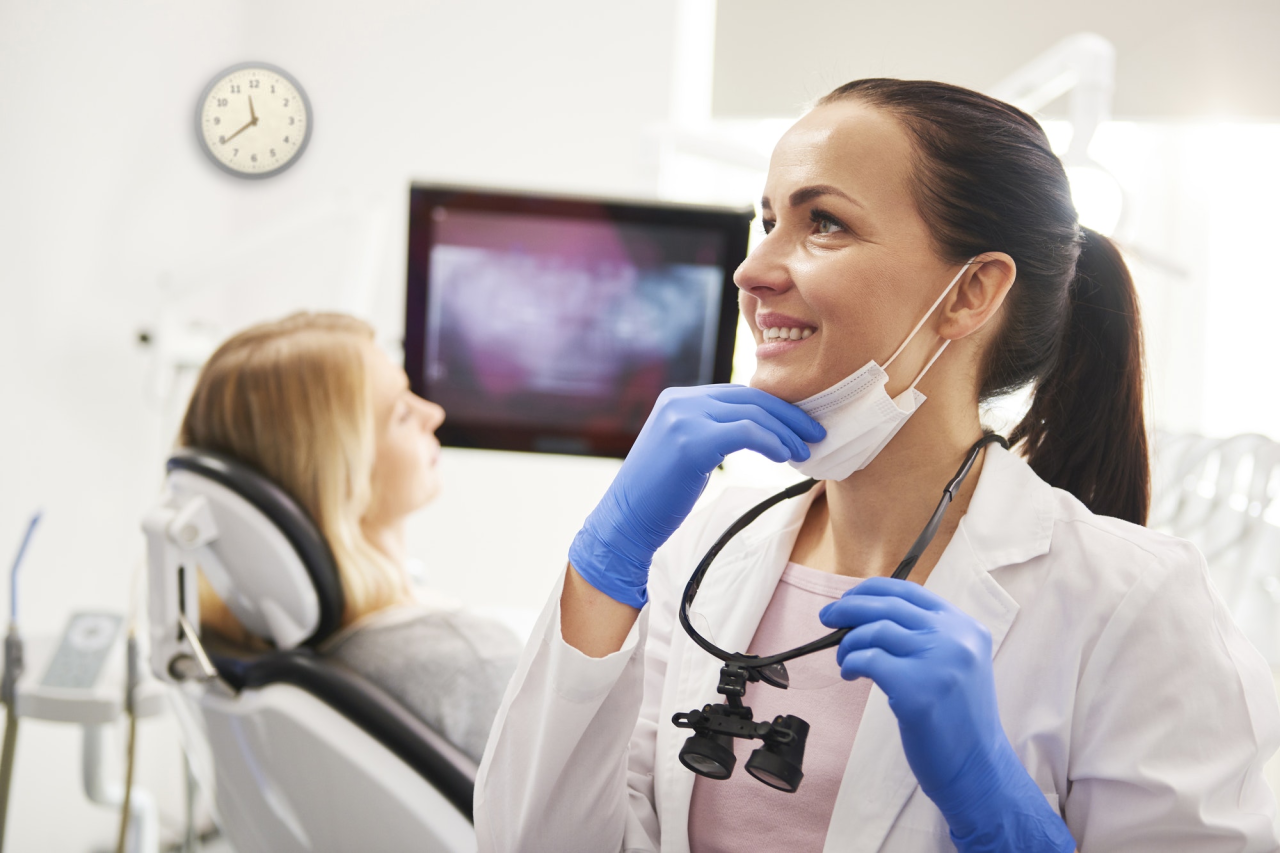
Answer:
11:39
